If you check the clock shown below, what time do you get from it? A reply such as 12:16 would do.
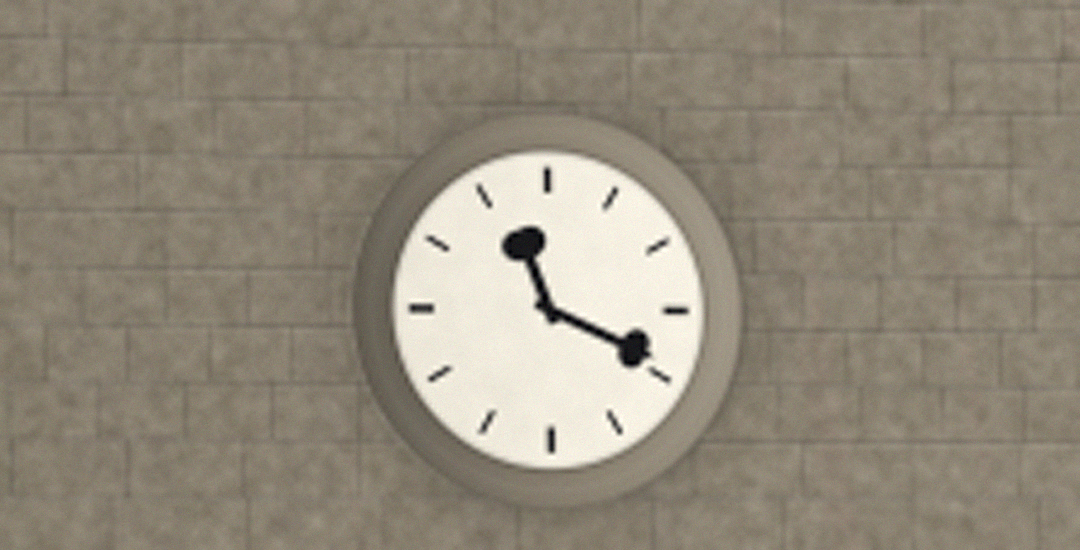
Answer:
11:19
